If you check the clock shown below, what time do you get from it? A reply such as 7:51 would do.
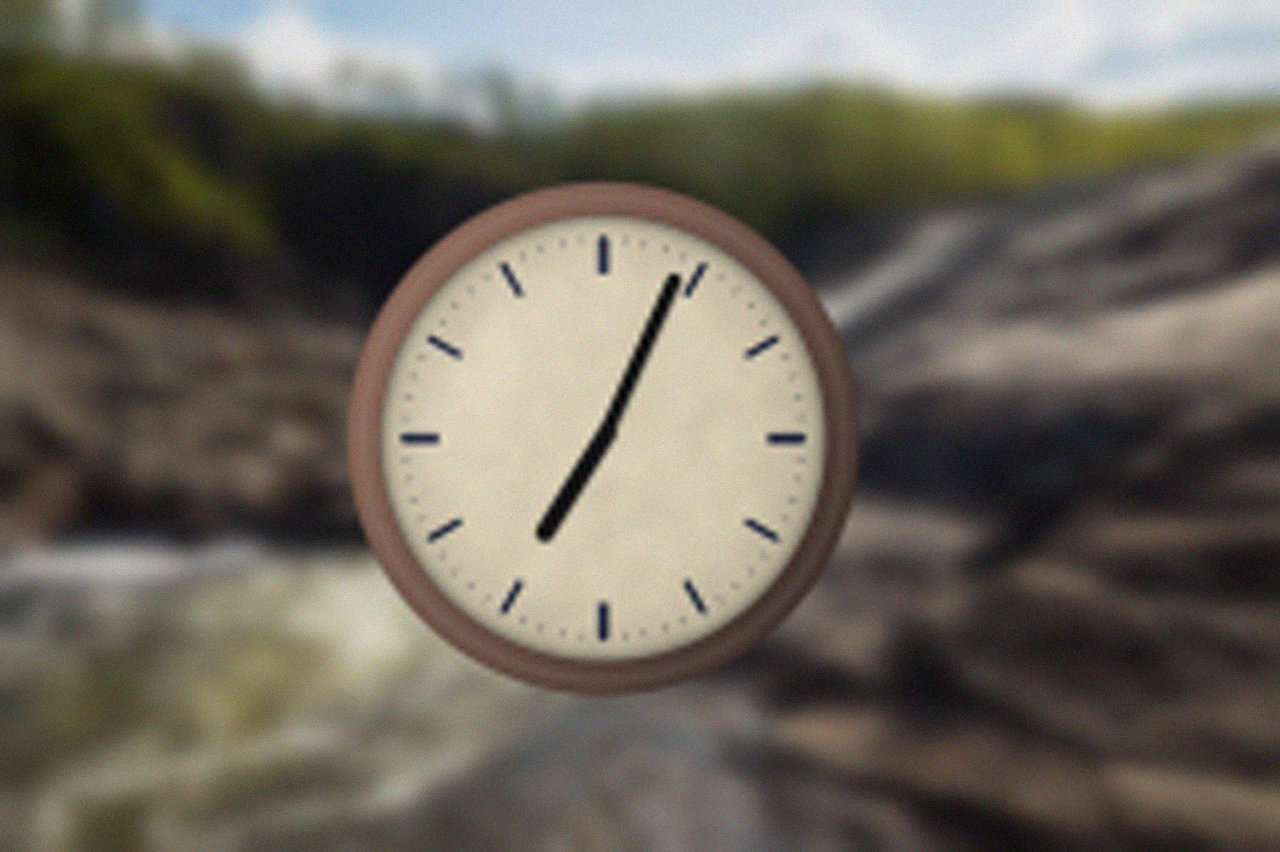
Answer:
7:04
